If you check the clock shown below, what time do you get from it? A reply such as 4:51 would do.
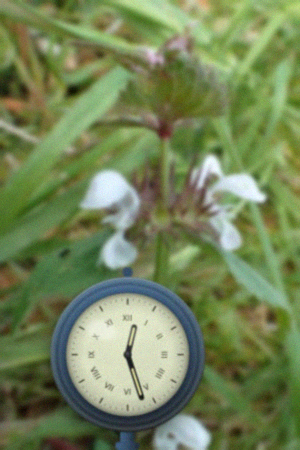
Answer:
12:27
